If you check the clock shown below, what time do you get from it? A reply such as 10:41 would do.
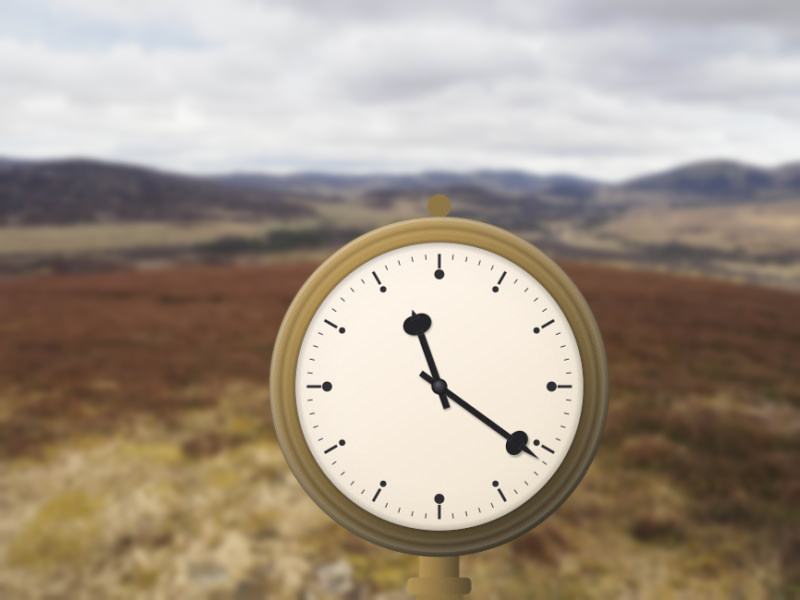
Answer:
11:21
